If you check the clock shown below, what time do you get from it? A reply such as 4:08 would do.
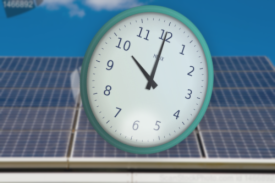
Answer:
10:00
